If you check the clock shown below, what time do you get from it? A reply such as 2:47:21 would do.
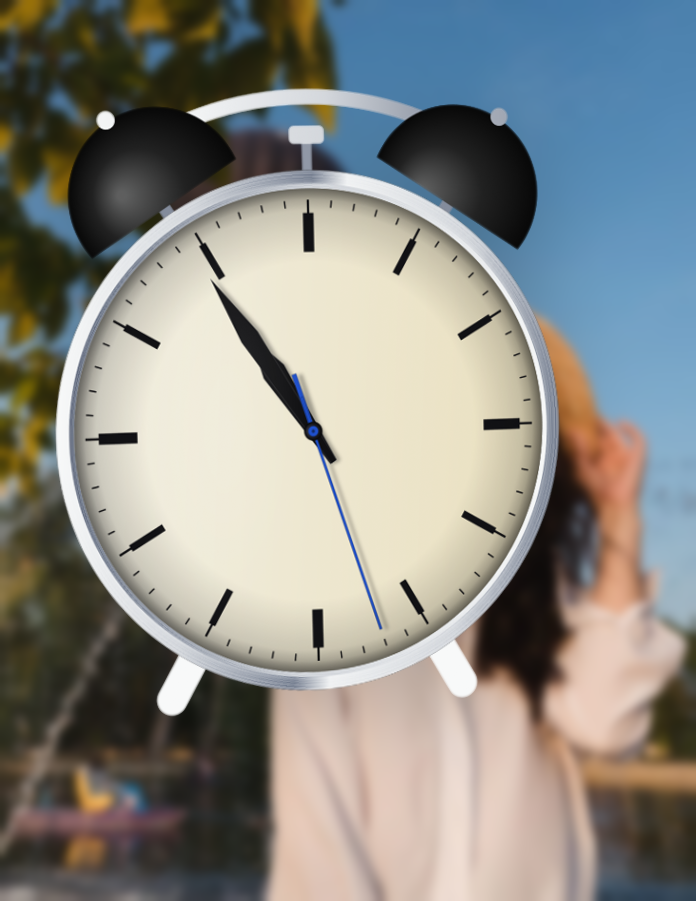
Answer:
10:54:27
